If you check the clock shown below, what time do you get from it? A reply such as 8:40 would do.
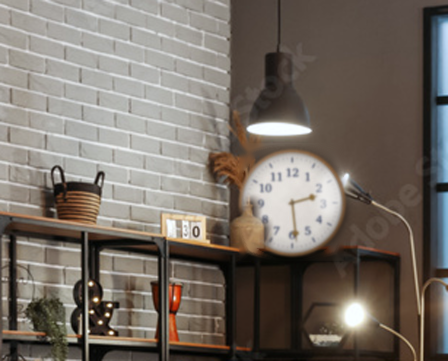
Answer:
2:29
